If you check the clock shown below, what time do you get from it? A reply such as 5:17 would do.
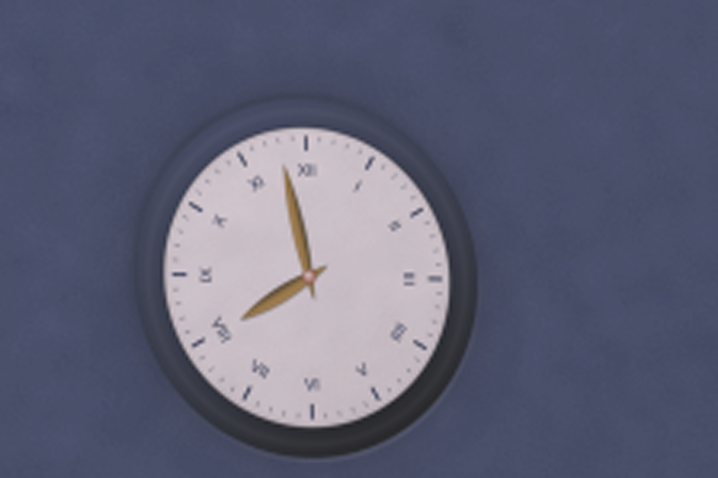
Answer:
7:58
